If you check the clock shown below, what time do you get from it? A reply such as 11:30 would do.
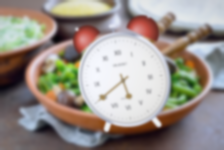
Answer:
5:40
